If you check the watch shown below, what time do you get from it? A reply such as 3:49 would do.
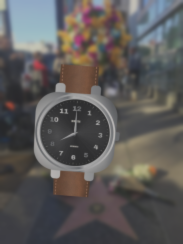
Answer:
8:00
